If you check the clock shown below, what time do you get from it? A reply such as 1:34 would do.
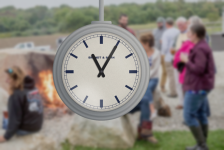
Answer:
11:05
